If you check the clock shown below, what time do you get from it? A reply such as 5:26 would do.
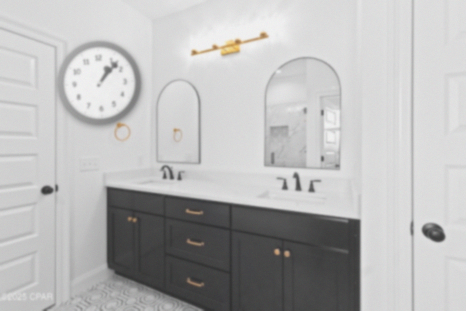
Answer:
1:07
